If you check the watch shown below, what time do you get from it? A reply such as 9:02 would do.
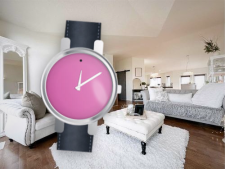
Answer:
12:09
